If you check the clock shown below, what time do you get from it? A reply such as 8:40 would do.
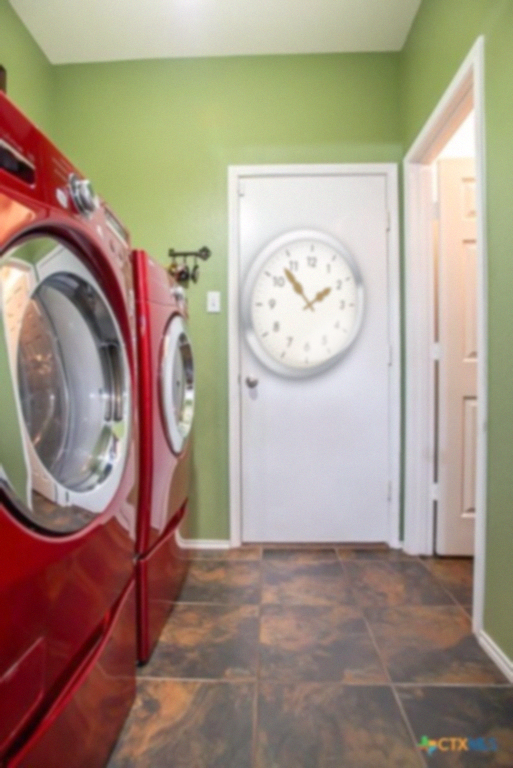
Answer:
1:53
